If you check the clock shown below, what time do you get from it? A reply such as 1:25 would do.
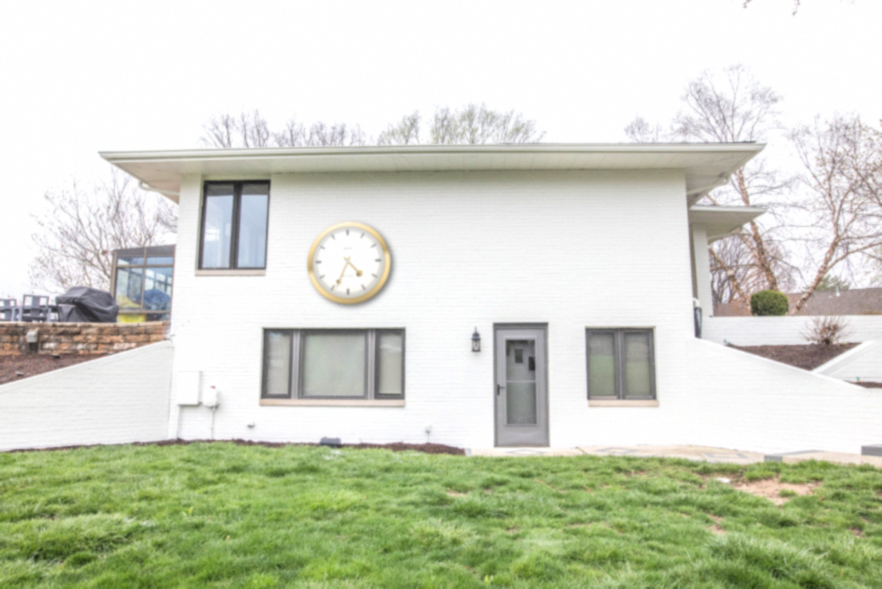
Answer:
4:34
